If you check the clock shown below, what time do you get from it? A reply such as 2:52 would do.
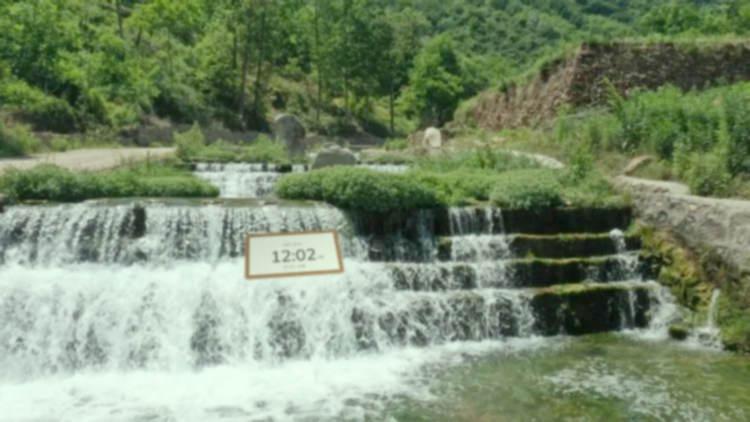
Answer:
12:02
